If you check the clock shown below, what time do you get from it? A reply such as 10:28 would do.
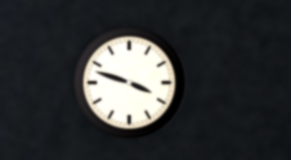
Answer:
3:48
